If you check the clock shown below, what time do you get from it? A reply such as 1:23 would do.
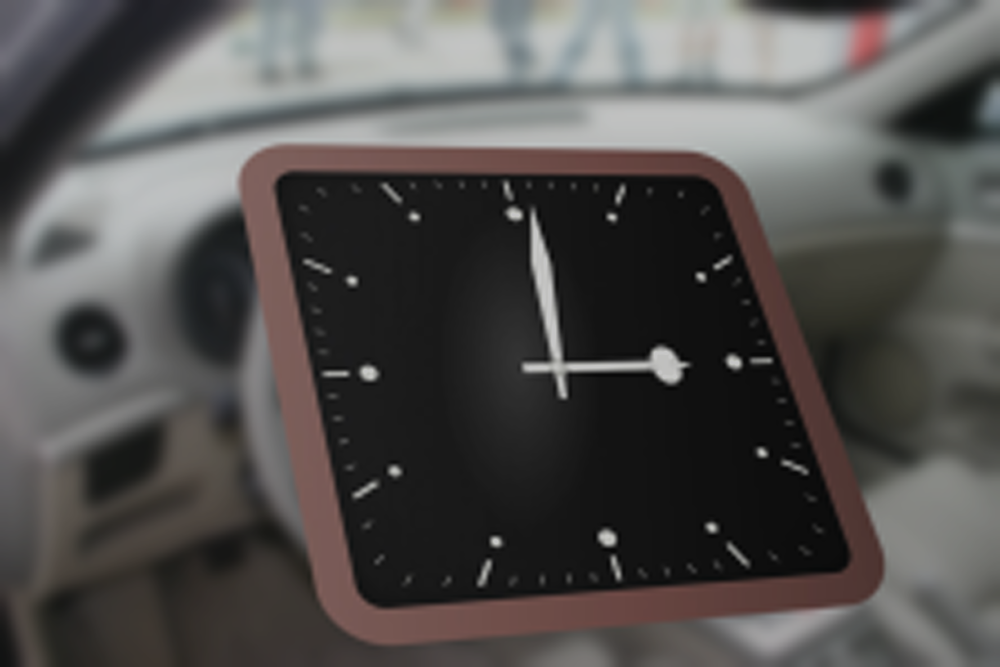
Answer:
3:01
